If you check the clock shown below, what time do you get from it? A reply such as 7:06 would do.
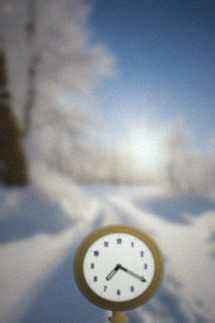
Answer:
7:20
